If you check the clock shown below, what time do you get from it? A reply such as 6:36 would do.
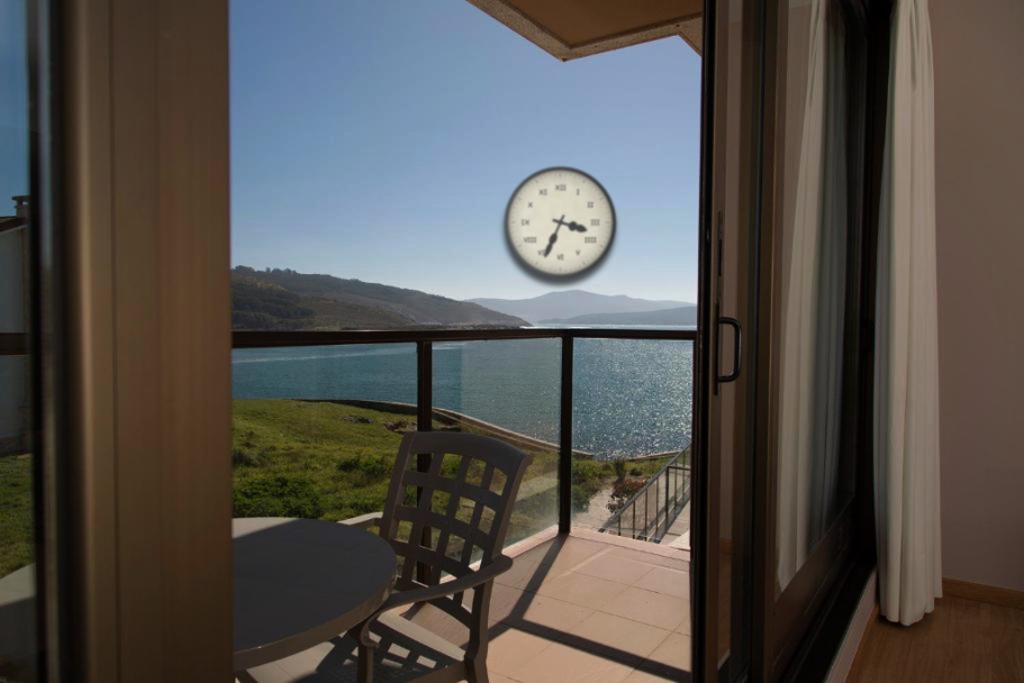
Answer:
3:34
